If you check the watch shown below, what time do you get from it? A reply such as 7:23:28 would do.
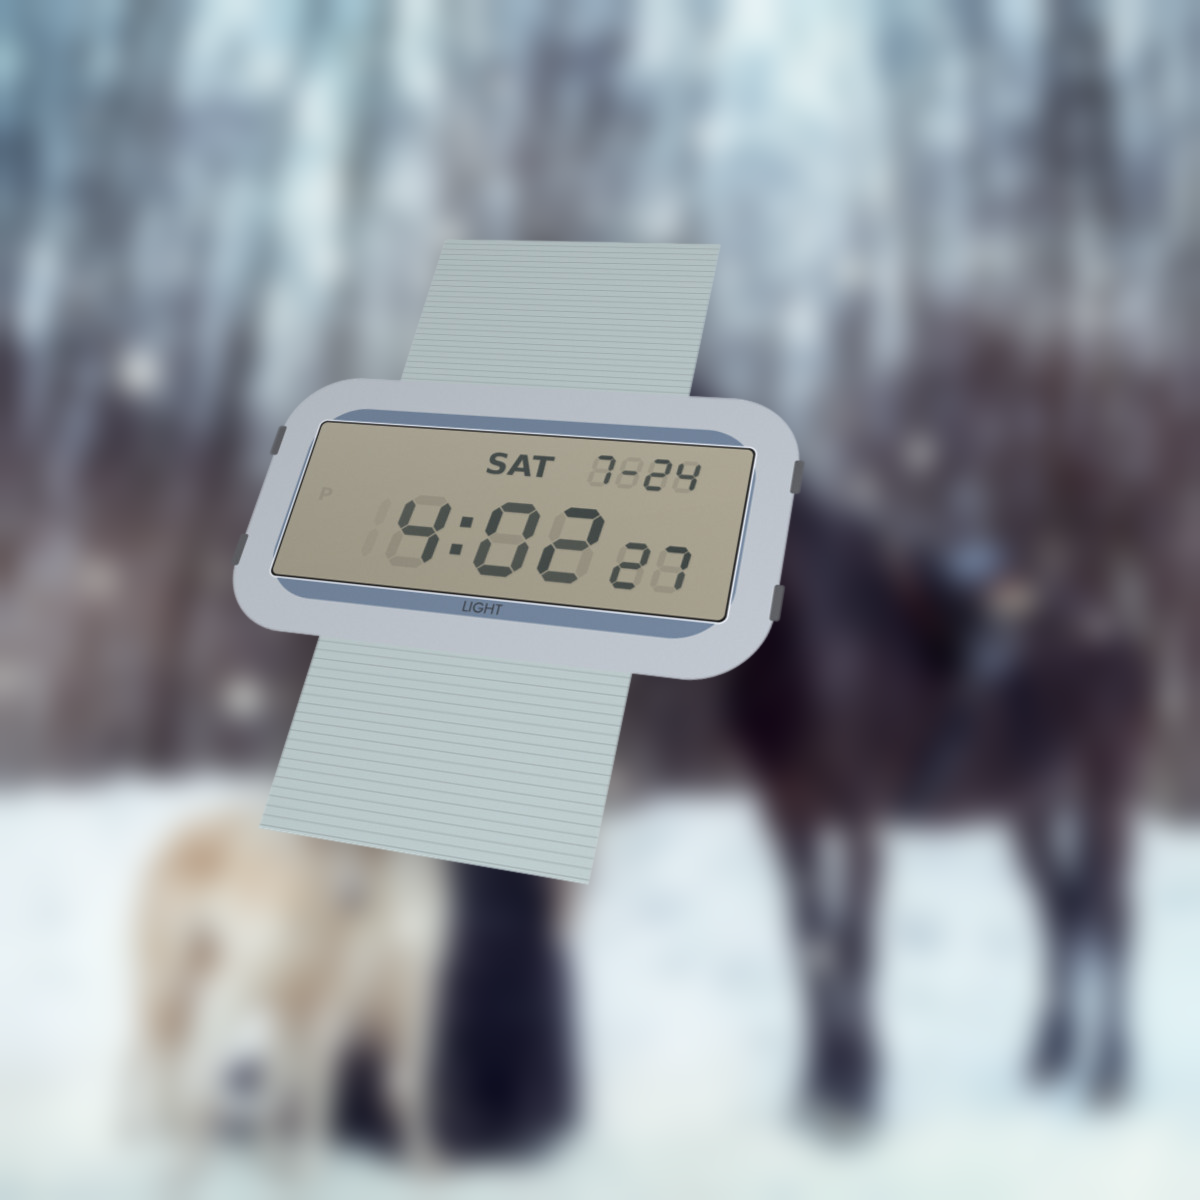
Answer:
4:02:27
